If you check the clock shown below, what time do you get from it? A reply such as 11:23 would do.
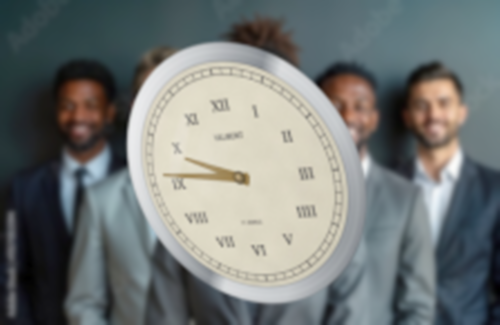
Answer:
9:46
